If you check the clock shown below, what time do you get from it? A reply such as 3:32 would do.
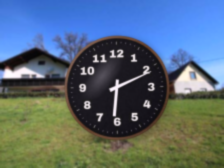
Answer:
6:11
